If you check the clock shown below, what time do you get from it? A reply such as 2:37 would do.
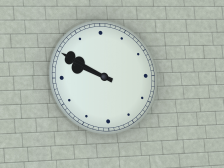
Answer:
9:50
